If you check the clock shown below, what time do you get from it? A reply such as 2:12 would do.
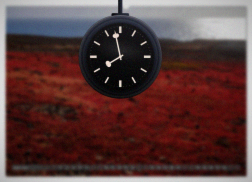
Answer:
7:58
